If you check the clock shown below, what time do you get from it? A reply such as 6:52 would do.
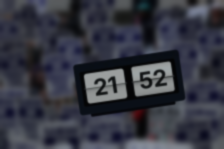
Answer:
21:52
